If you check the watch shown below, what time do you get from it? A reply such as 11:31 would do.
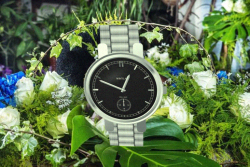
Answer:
12:49
